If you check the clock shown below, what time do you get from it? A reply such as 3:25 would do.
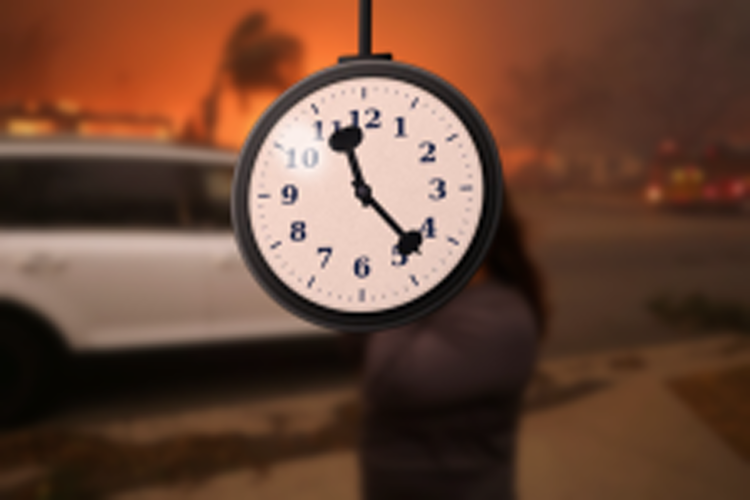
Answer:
11:23
